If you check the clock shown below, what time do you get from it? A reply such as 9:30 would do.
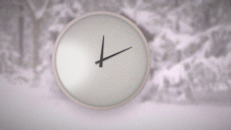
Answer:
12:11
